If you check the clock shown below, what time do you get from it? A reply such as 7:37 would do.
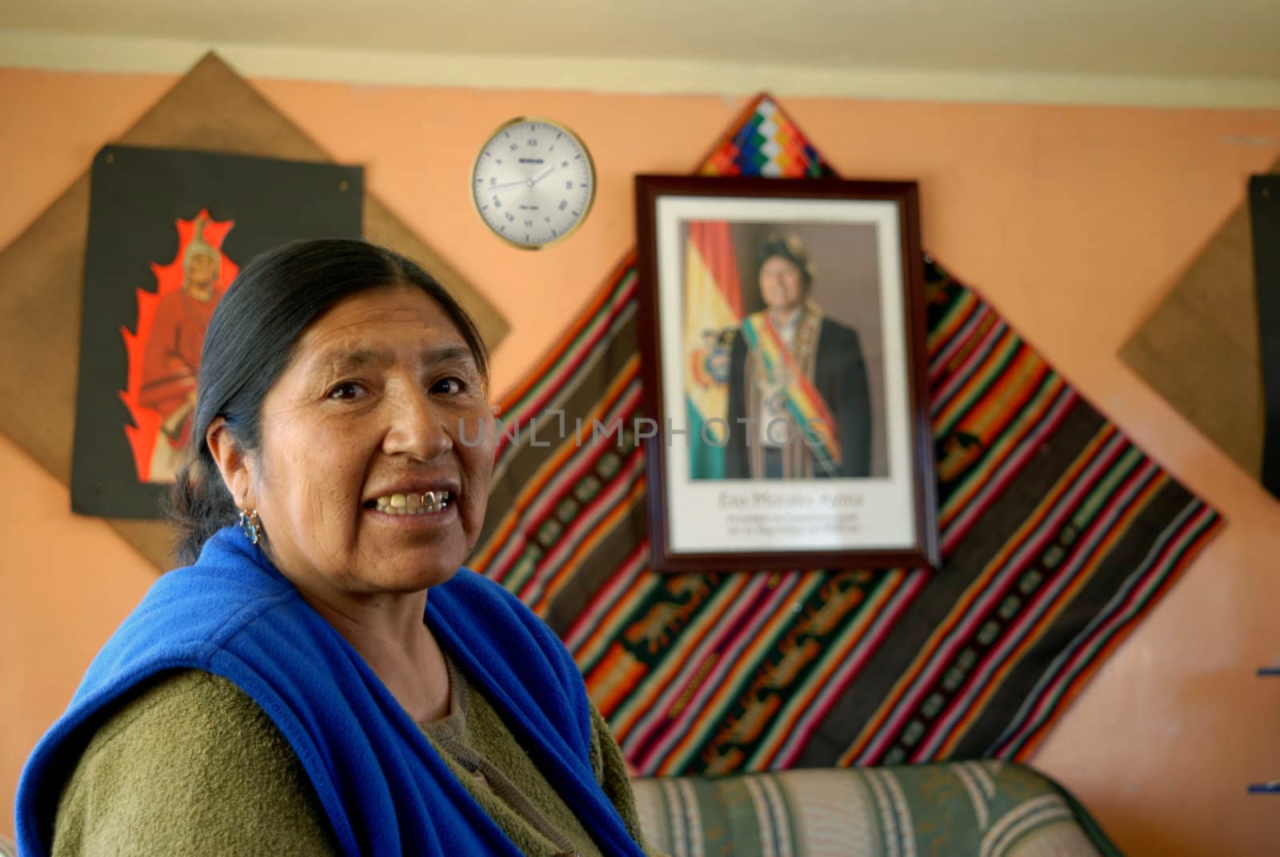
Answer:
1:43
